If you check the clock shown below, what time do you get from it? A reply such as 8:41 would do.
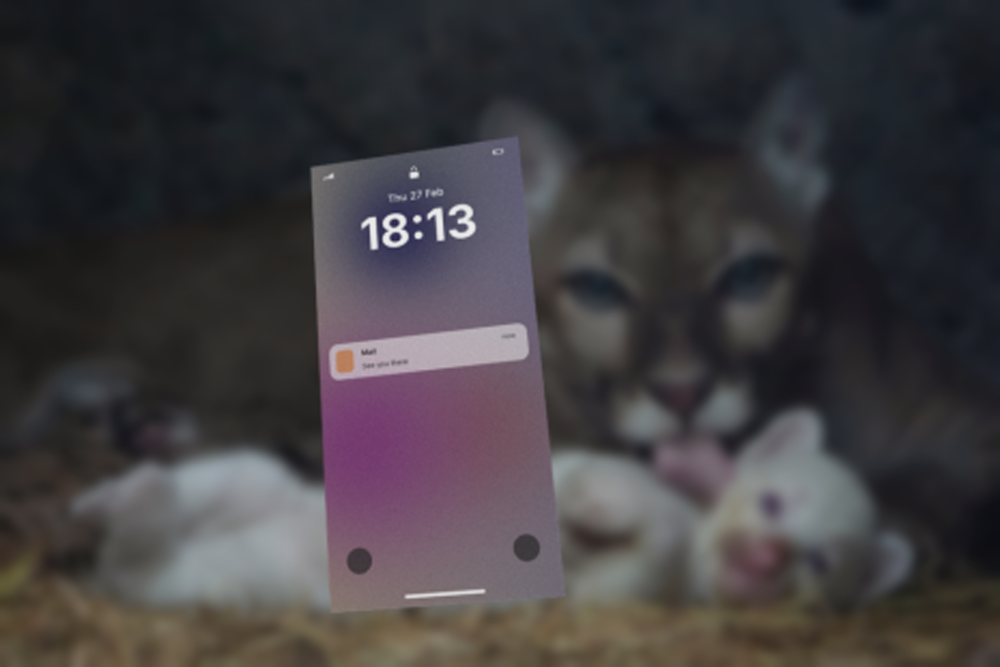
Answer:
18:13
